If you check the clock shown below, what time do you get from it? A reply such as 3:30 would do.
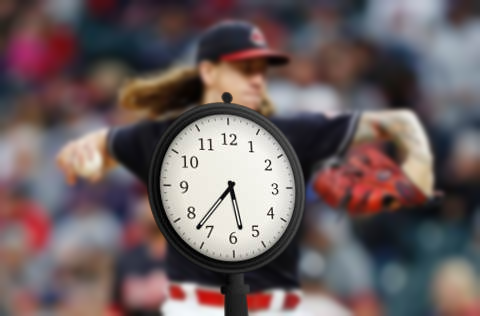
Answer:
5:37
